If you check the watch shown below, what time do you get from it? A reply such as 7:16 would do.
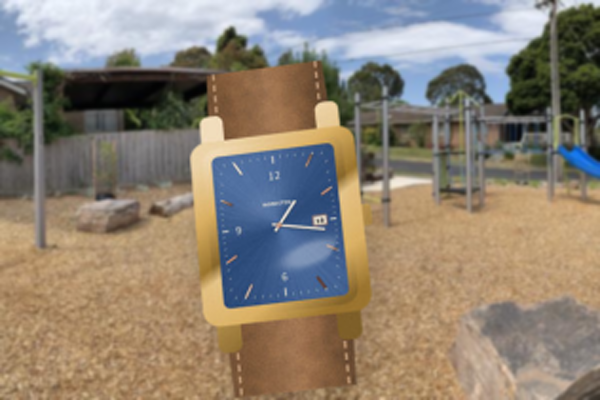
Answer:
1:17
